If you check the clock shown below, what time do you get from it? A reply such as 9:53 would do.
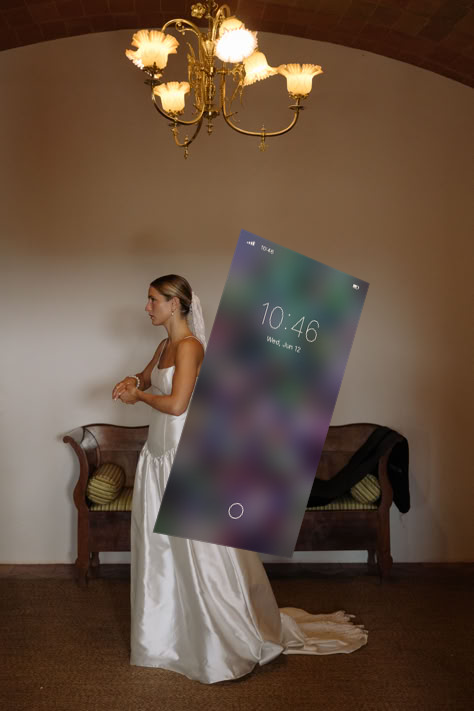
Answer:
10:46
